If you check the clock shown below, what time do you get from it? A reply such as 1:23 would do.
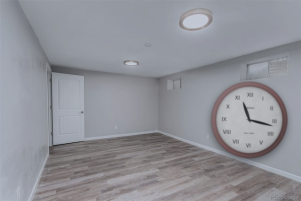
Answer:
11:17
